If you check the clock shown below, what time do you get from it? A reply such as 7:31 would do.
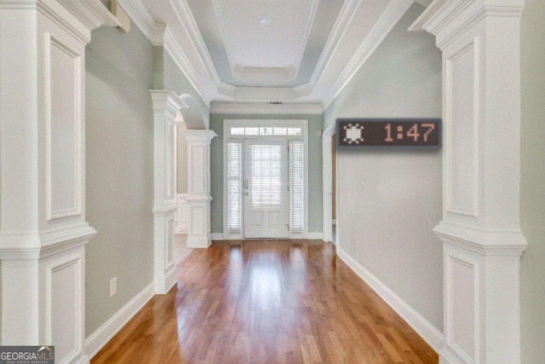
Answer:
1:47
